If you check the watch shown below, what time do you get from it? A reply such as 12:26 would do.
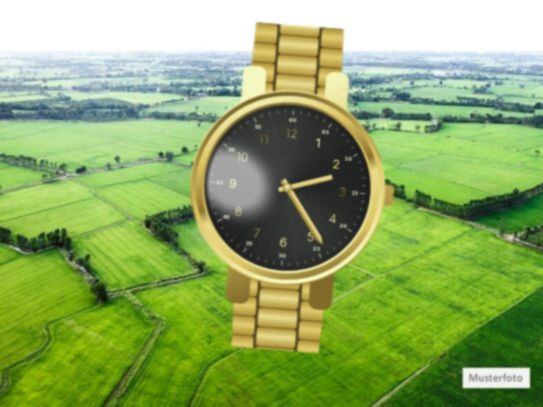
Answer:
2:24
